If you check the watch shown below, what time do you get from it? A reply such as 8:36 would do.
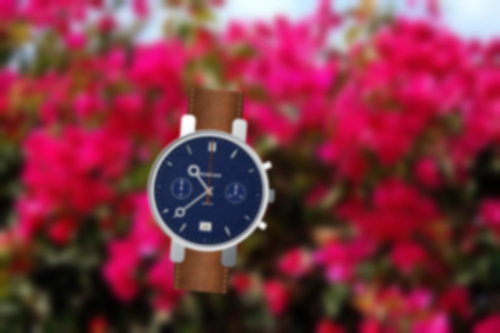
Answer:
10:38
